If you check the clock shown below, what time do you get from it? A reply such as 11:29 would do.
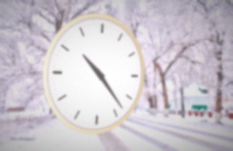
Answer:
10:23
